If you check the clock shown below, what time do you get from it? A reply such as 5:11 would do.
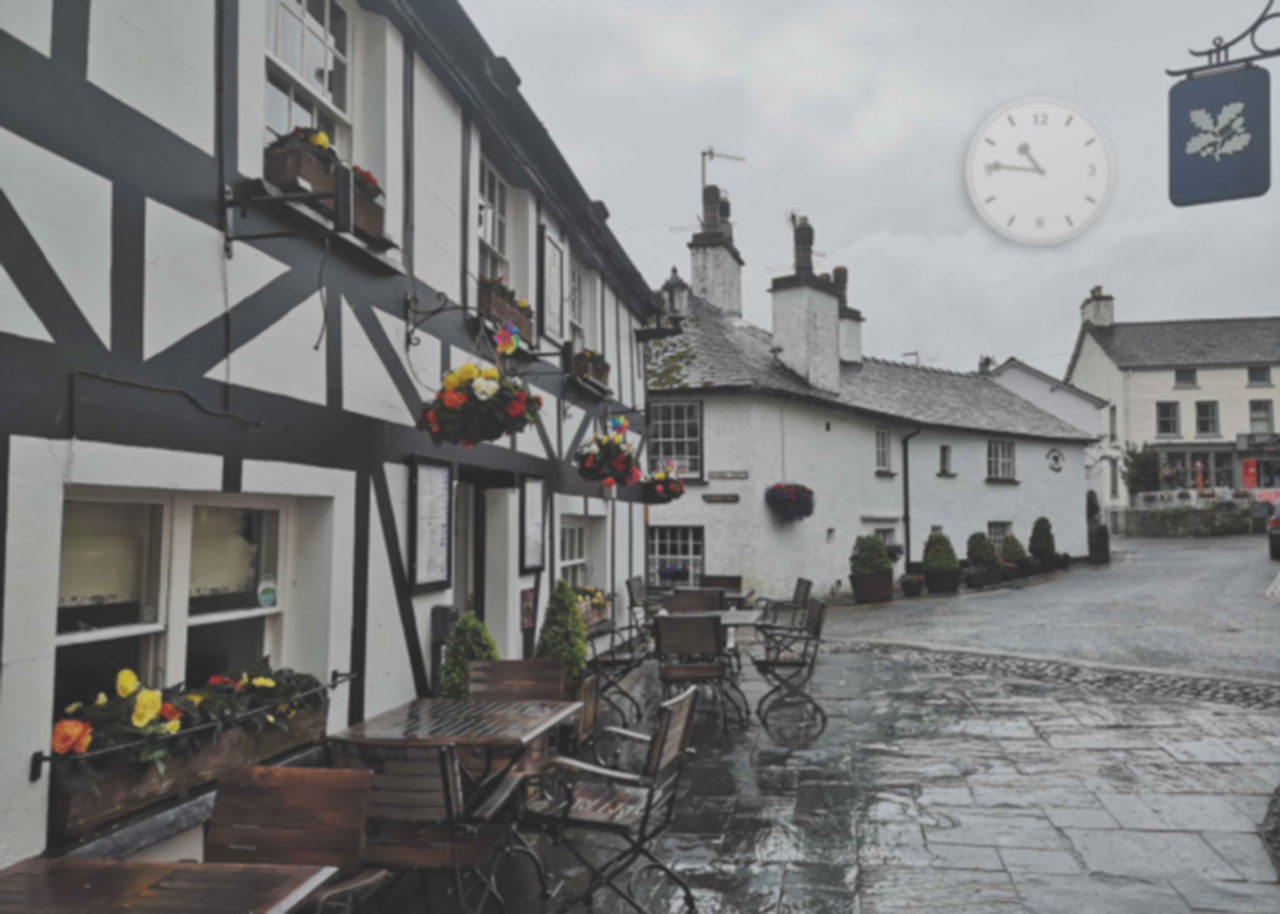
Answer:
10:46
